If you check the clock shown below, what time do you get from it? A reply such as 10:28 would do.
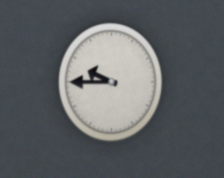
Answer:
9:45
